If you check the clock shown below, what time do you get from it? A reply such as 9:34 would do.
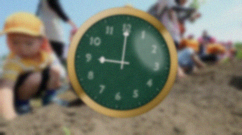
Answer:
9:00
